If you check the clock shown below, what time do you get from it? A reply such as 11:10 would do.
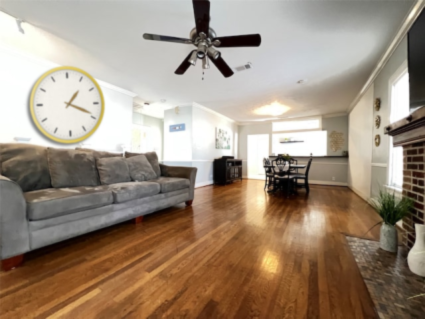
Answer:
1:19
